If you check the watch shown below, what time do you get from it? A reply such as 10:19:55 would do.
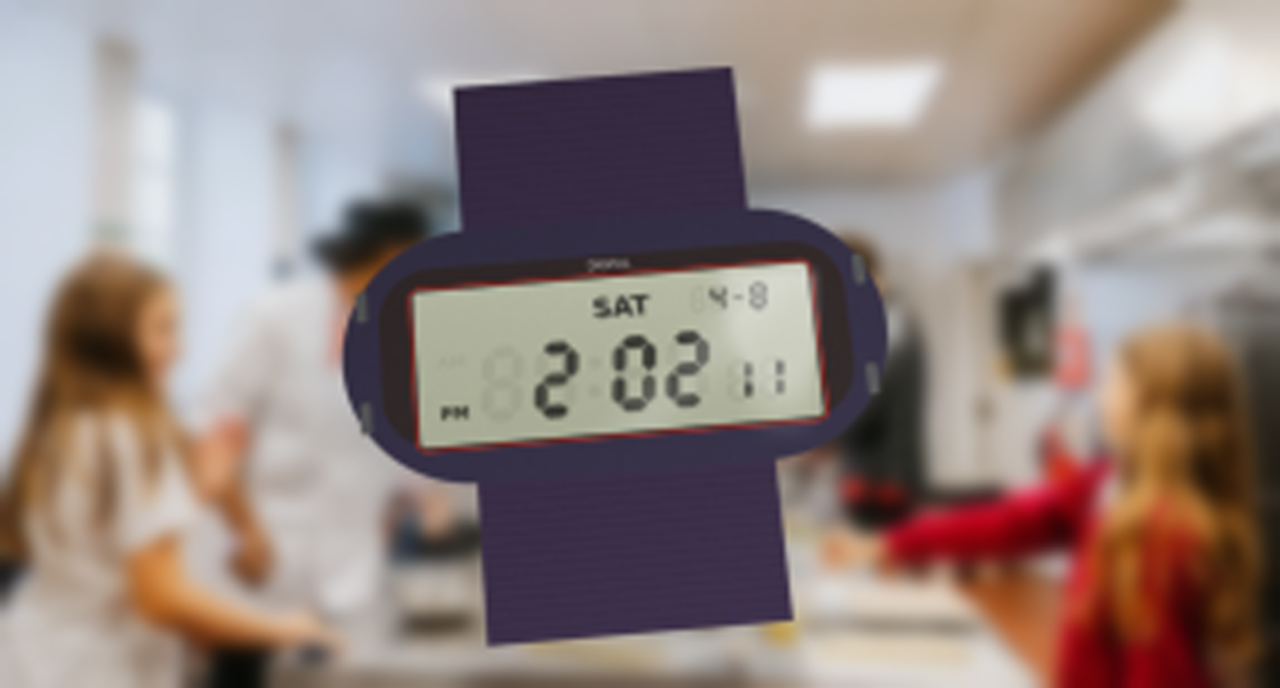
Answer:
2:02:11
